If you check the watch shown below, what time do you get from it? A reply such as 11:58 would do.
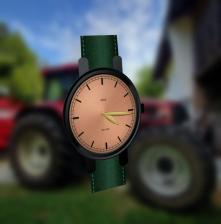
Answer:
4:16
